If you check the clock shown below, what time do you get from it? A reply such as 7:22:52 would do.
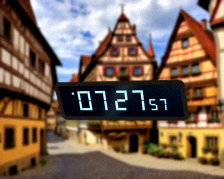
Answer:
7:27:57
